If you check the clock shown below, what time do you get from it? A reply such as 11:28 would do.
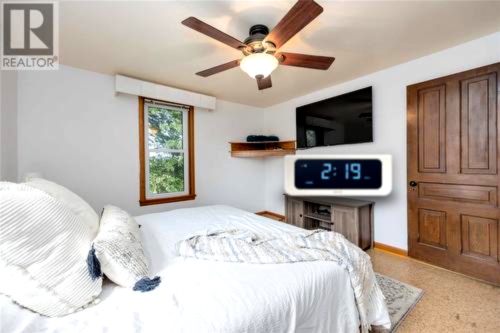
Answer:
2:19
